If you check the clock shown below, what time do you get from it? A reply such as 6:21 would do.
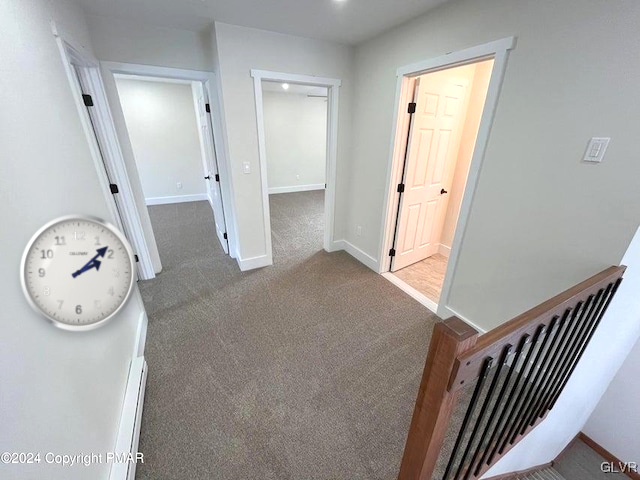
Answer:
2:08
